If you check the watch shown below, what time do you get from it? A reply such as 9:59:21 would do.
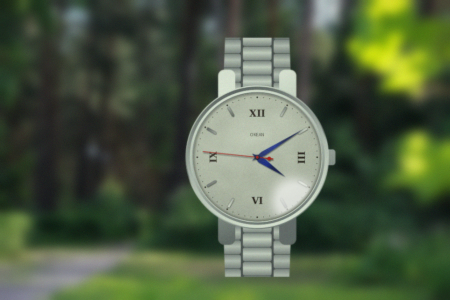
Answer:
4:09:46
